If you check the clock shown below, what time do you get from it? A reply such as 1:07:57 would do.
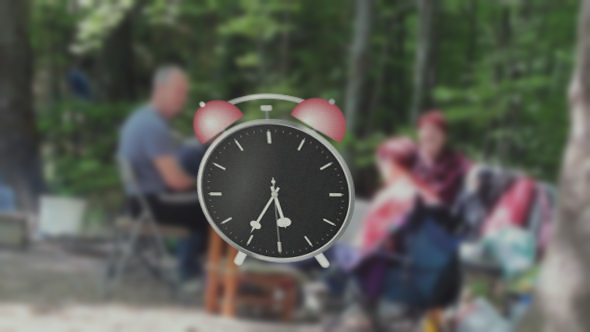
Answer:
5:35:30
